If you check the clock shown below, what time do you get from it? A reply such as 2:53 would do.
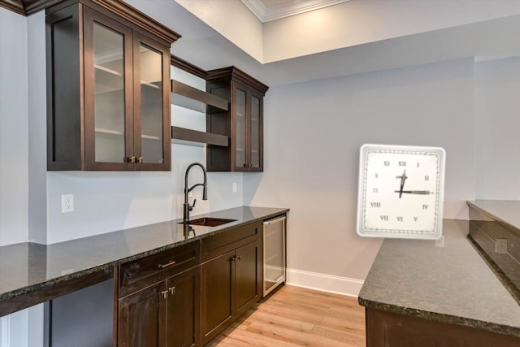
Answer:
12:15
